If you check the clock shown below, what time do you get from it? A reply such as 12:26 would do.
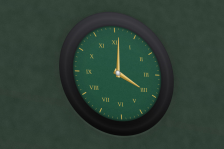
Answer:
4:01
